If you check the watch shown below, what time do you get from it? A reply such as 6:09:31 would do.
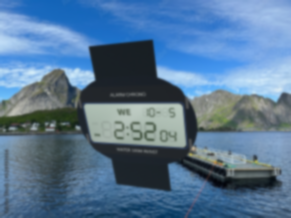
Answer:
2:52:04
